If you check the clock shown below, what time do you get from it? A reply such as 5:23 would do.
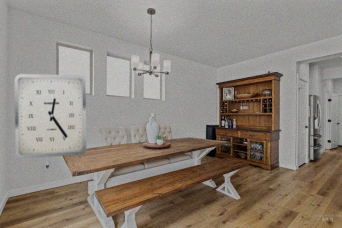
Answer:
12:24
